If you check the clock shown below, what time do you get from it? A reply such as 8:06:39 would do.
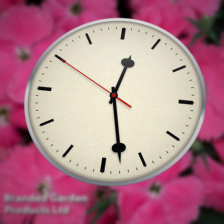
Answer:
12:27:50
